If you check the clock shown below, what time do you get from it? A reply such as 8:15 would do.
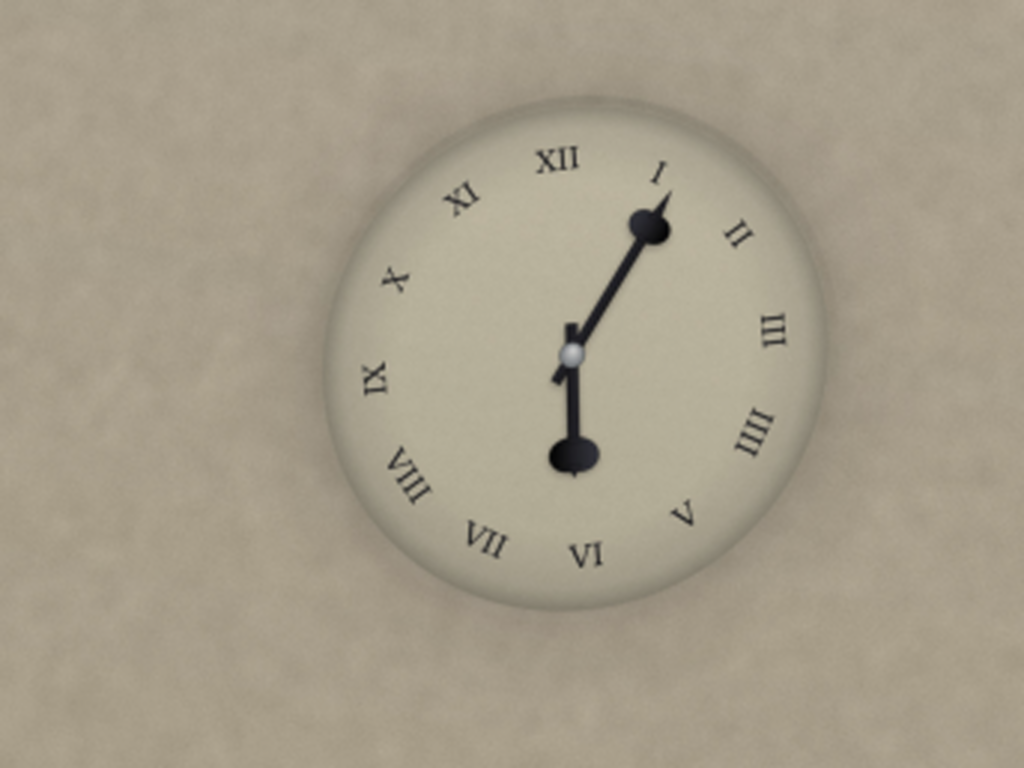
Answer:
6:06
